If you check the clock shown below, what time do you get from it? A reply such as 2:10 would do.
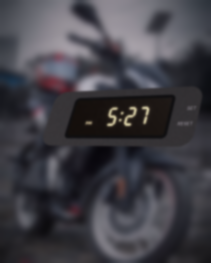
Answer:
5:27
